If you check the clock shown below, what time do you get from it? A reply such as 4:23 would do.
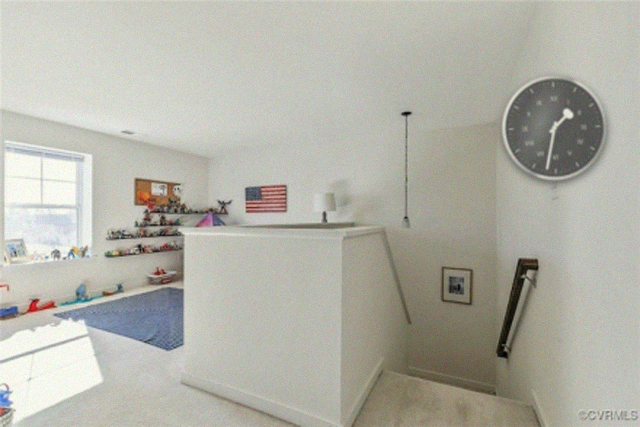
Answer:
1:32
